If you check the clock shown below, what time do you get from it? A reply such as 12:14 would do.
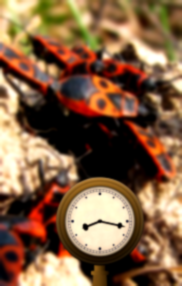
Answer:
8:17
